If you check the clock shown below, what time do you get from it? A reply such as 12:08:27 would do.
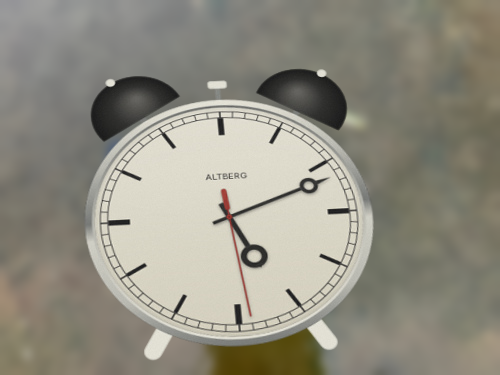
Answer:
5:11:29
